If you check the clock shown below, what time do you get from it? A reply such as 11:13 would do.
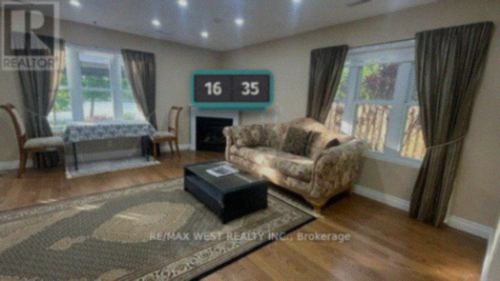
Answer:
16:35
